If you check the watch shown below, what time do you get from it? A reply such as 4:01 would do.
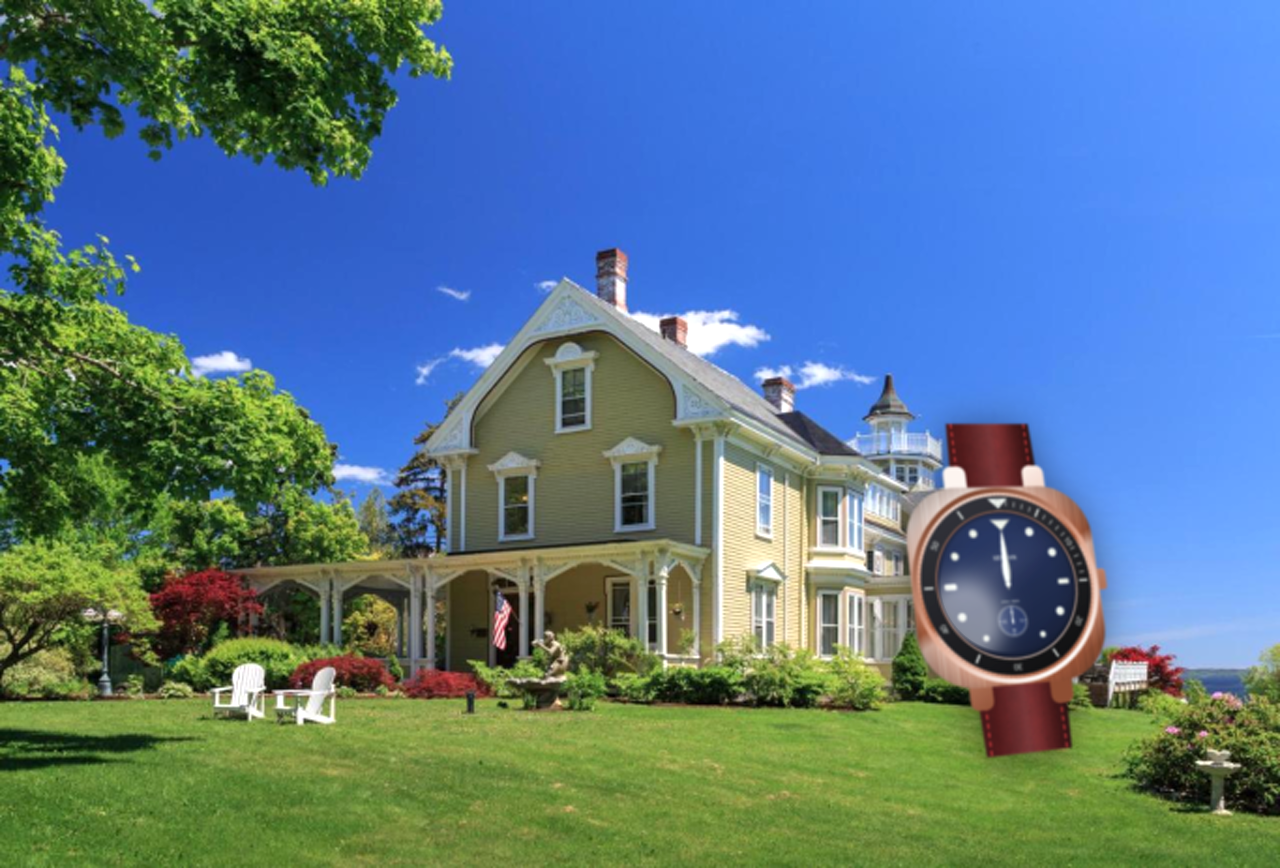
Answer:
12:00
